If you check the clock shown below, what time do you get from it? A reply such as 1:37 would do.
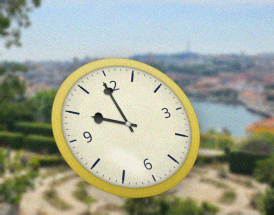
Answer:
9:59
